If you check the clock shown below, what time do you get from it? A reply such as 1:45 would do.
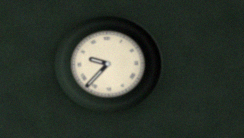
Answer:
9:37
